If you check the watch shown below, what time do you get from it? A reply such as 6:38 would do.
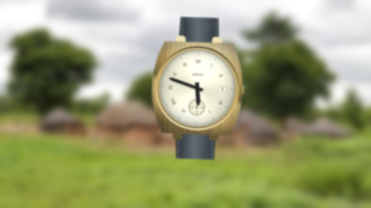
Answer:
5:48
